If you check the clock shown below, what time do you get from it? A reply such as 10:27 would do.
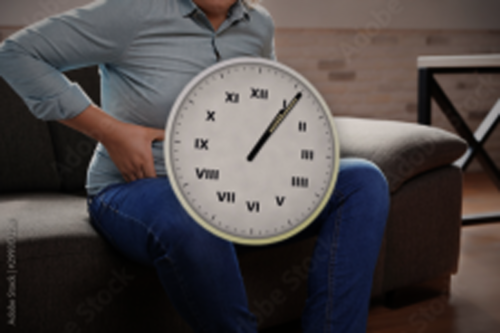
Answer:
1:06
